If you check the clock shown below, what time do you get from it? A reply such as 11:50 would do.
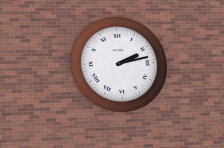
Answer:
2:13
